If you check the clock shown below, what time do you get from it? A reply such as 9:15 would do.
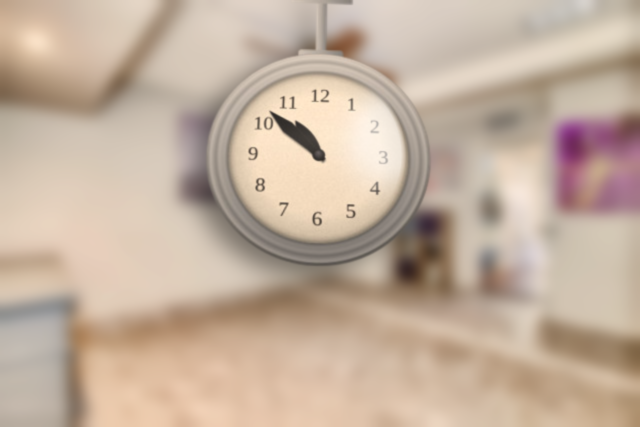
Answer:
10:52
